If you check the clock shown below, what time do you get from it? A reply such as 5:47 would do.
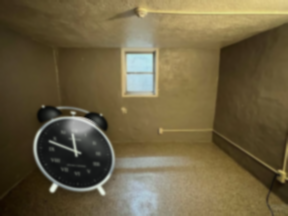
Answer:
11:48
